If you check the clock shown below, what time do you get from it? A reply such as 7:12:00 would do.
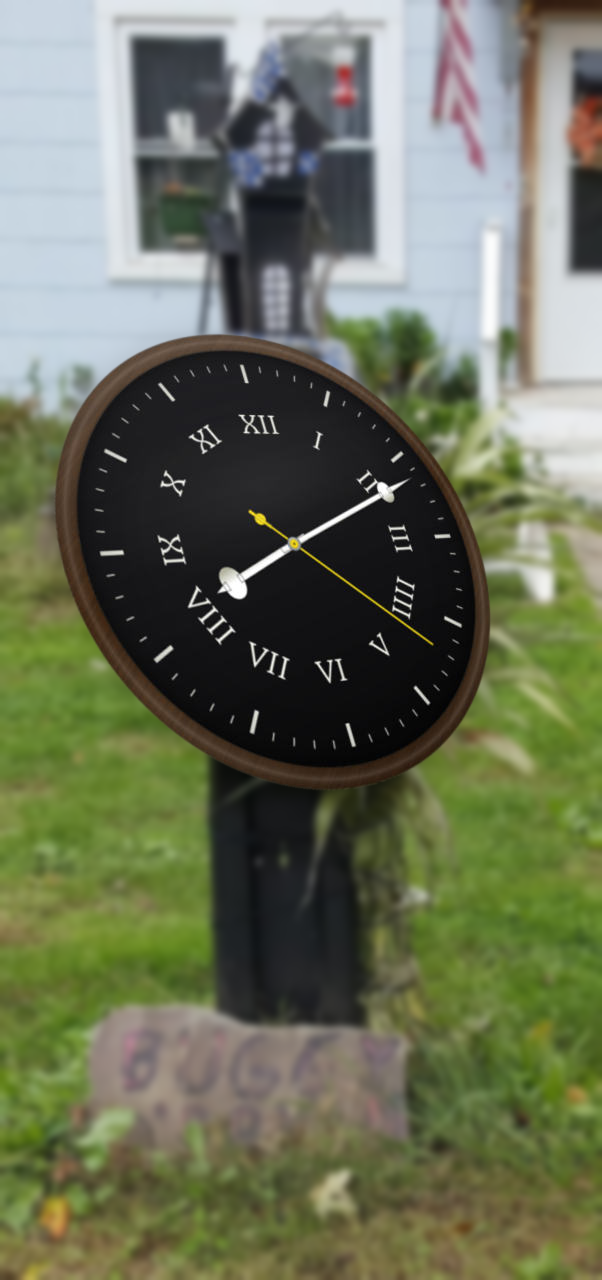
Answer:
8:11:22
